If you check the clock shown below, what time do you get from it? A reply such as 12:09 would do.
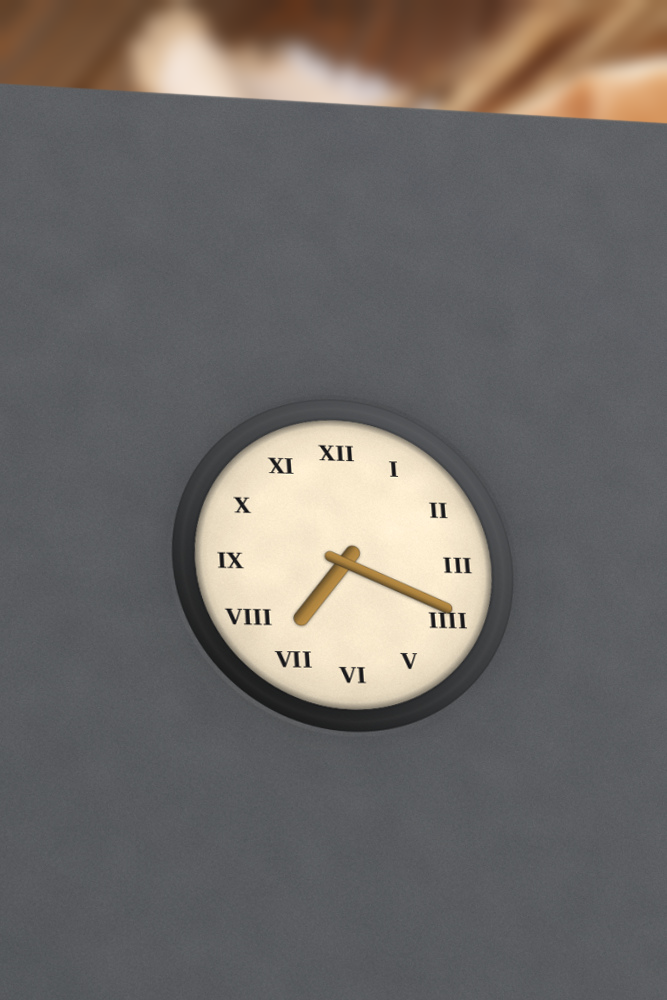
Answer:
7:19
